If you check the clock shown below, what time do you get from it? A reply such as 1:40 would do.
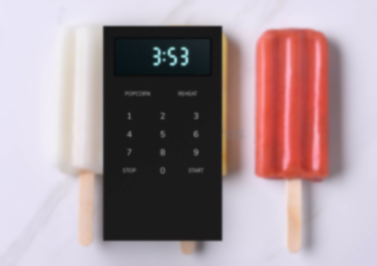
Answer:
3:53
